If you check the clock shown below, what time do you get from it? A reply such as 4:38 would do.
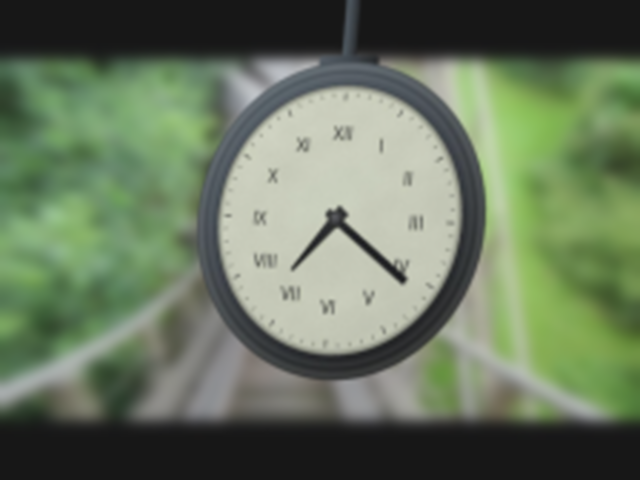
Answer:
7:21
